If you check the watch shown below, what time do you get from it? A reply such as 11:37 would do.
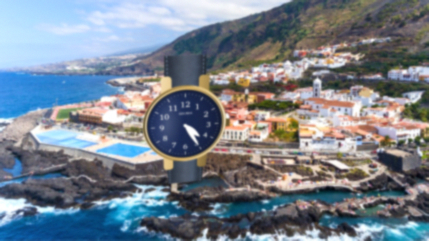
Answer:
4:25
